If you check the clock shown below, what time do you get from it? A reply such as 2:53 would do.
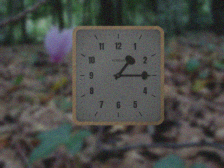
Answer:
1:15
